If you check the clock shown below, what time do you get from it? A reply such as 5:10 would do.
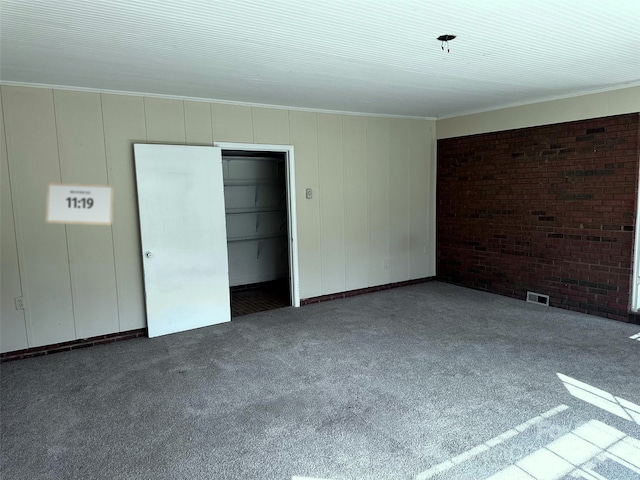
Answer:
11:19
